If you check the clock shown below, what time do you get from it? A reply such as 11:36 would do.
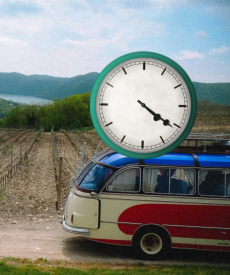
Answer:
4:21
